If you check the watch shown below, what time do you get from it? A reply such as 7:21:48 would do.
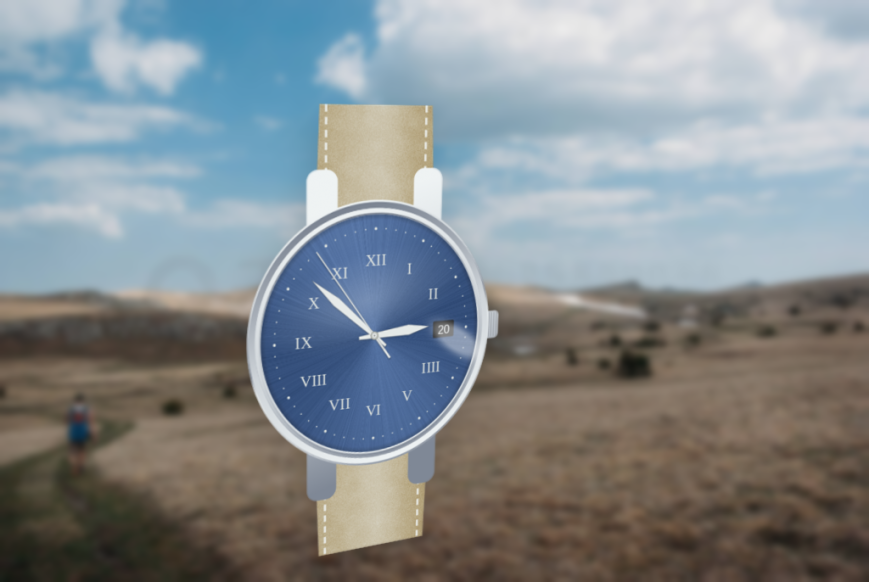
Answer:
2:51:54
